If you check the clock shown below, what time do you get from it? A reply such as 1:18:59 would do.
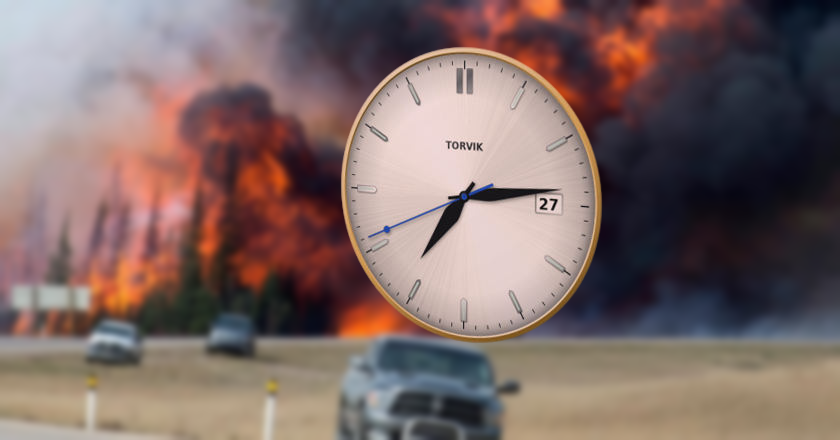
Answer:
7:13:41
